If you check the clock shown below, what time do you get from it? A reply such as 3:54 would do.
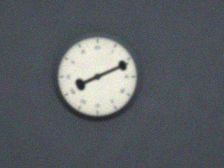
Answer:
8:11
